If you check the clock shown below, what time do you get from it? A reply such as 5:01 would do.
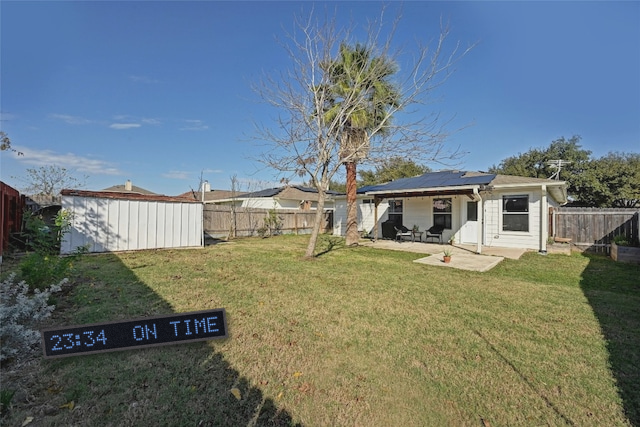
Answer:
23:34
